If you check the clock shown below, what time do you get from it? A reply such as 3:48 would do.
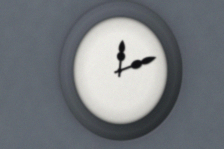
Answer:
12:12
